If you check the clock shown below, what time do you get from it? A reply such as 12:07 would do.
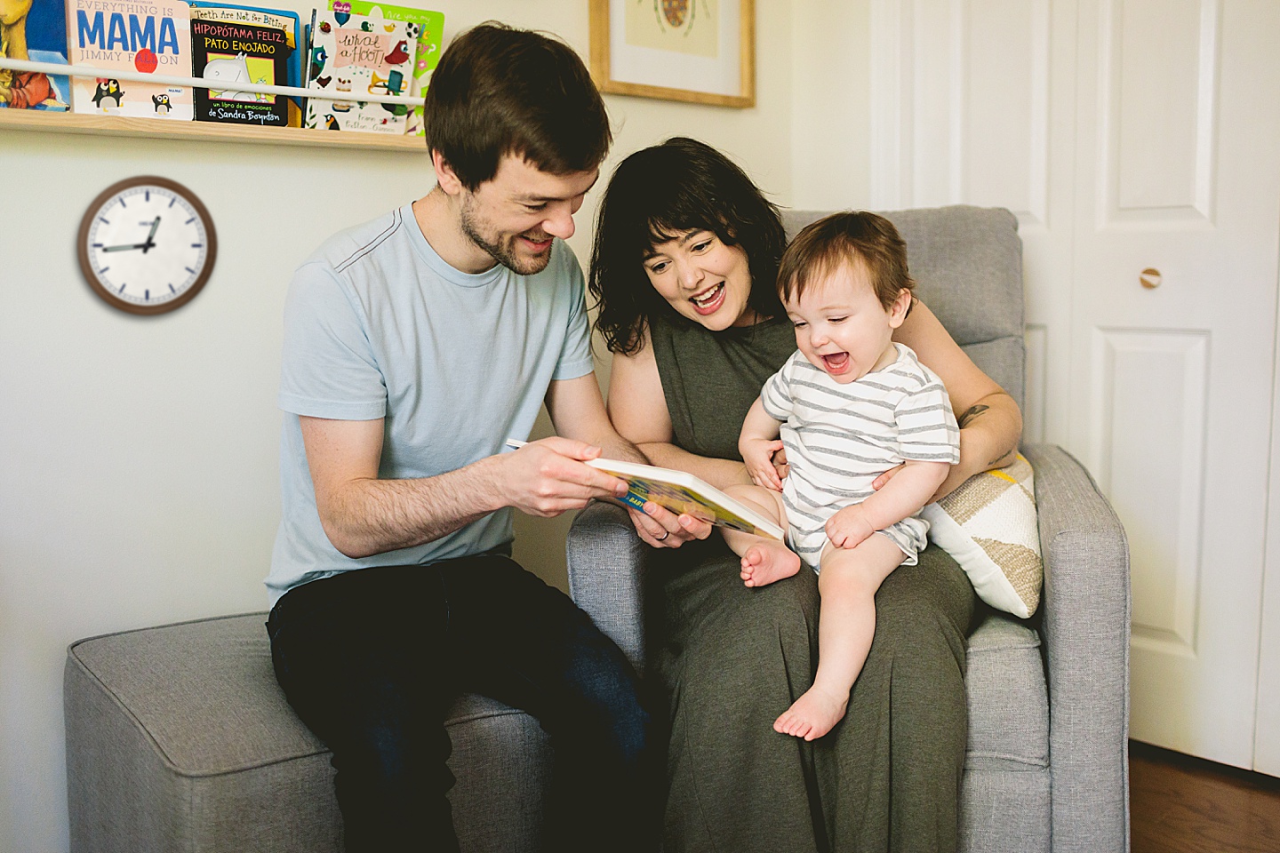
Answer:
12:44
